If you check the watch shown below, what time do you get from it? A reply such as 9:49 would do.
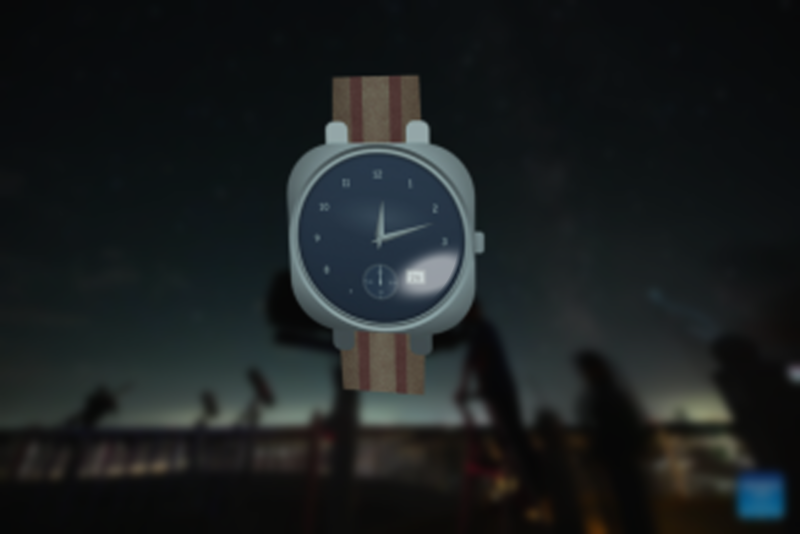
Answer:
12:12
